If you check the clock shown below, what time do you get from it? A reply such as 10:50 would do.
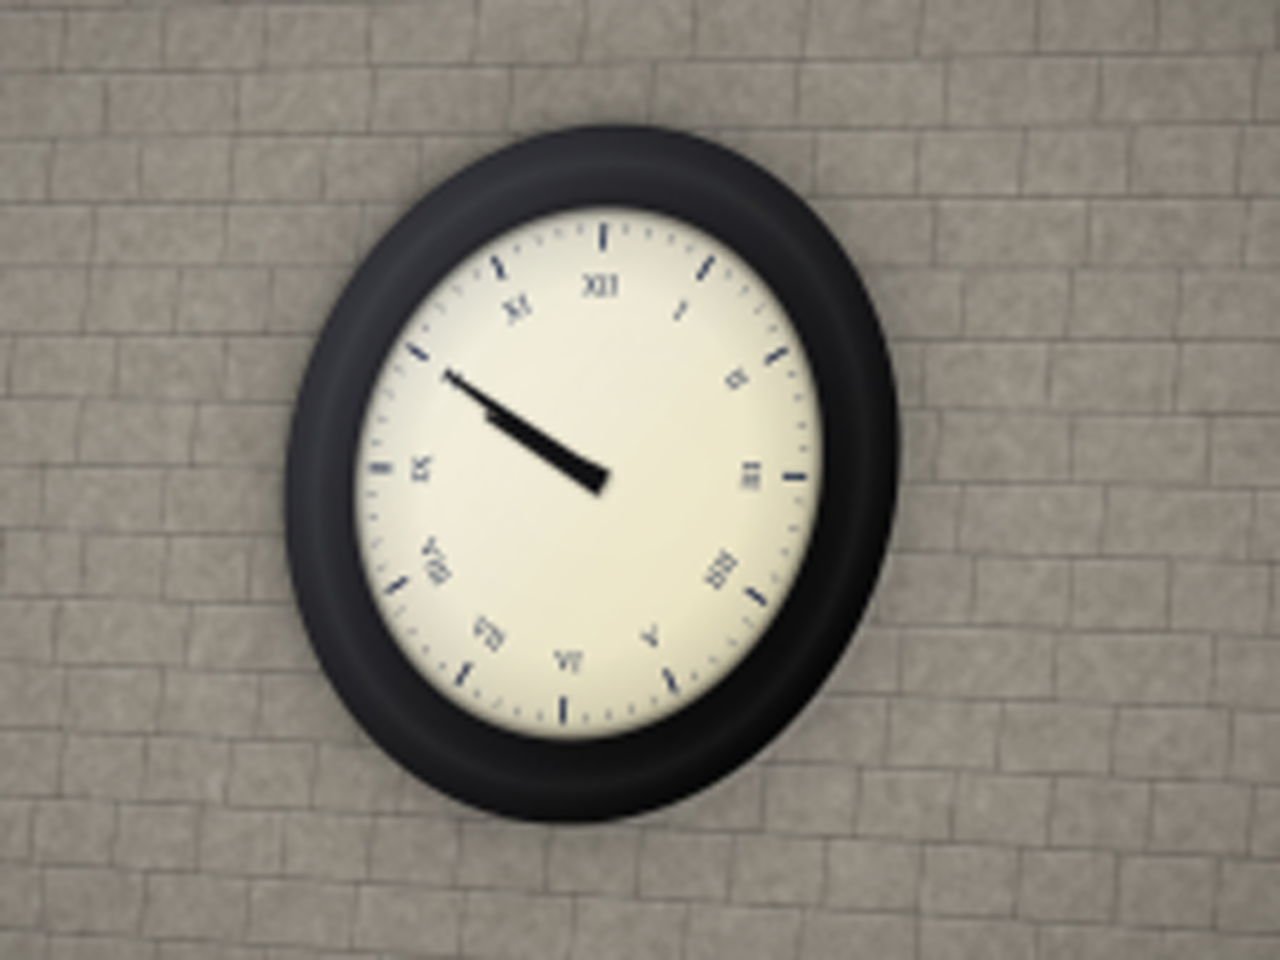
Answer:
9:50
